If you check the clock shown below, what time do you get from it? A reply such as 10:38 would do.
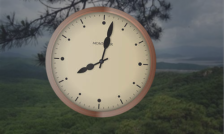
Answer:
8:02
